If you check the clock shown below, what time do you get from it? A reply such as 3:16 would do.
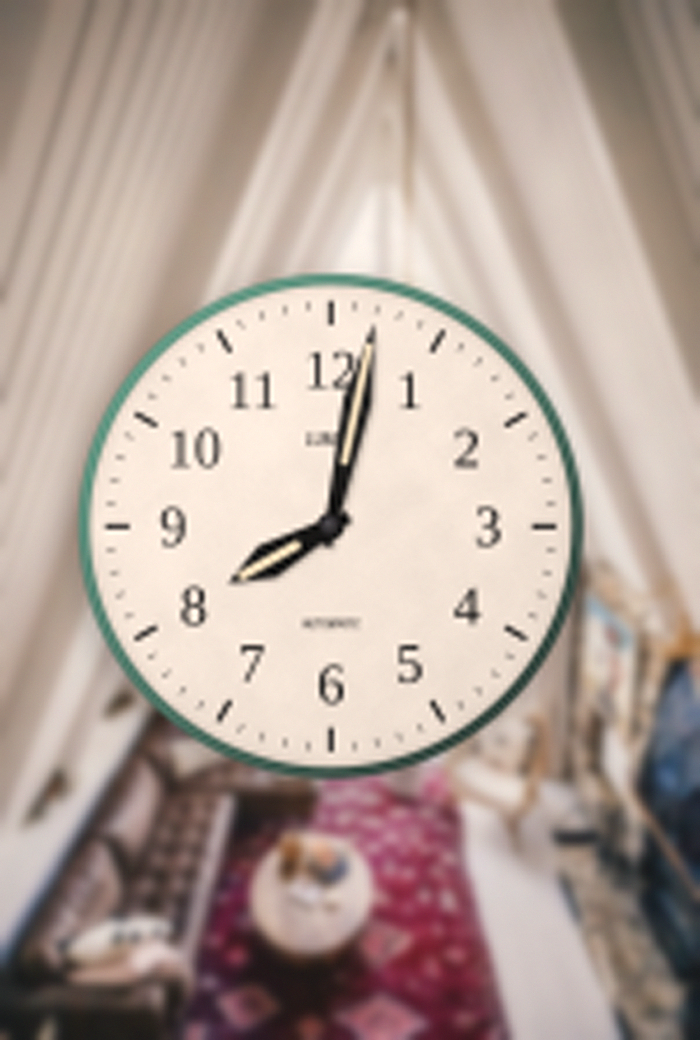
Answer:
8:02
